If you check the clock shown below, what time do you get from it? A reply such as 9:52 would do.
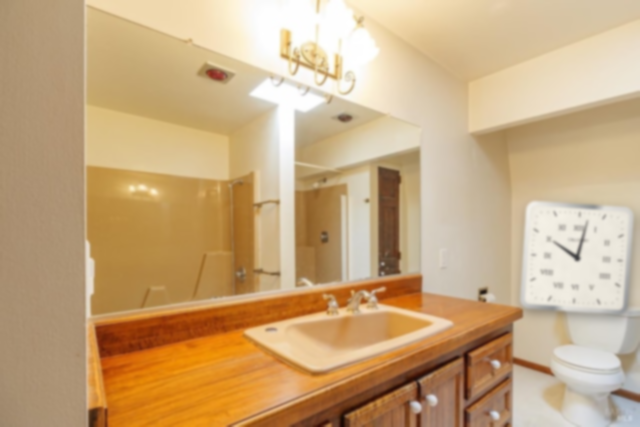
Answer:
10:02
